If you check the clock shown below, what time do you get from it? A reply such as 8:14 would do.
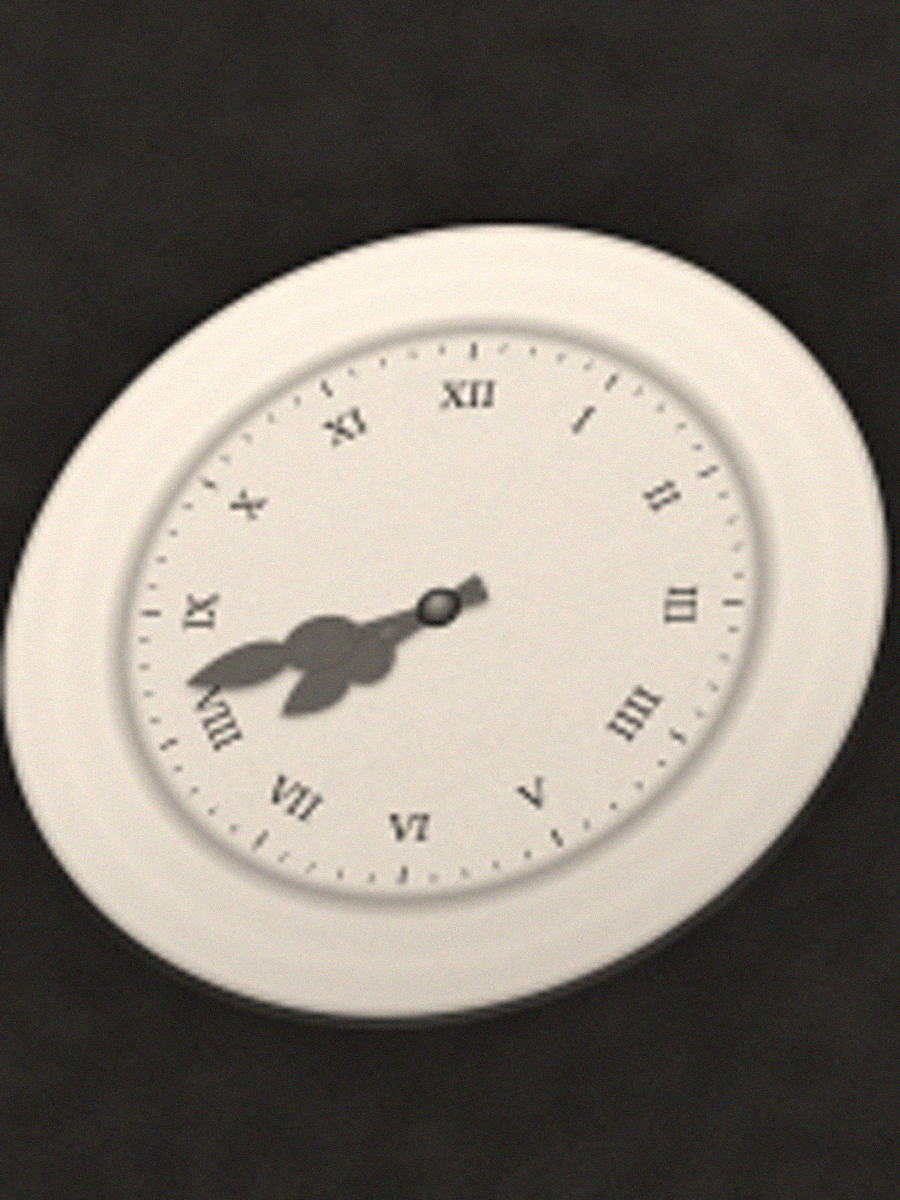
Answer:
7:42
